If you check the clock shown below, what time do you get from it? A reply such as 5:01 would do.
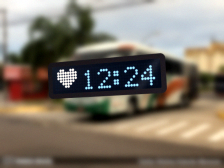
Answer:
12:24
